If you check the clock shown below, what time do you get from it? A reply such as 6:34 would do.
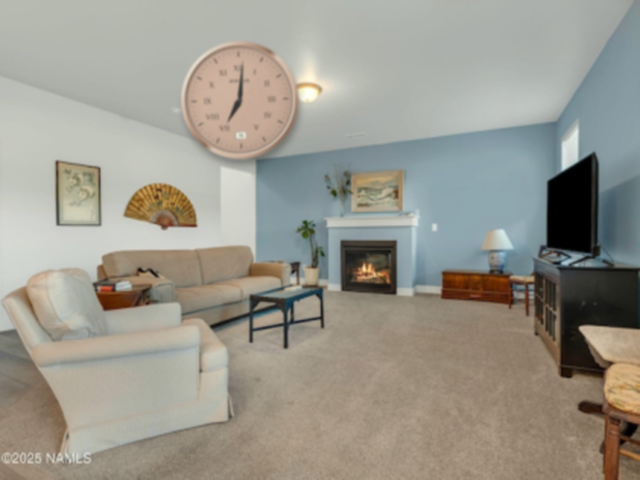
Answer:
7:01
